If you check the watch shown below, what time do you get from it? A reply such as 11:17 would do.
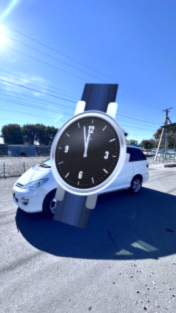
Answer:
11:57
